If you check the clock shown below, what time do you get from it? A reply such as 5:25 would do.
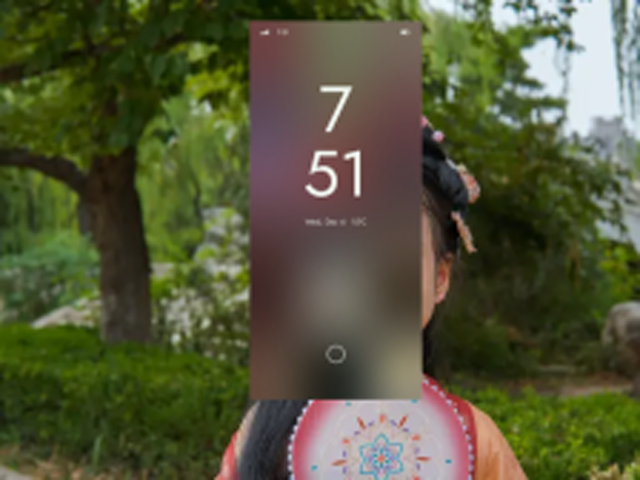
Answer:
7:51
